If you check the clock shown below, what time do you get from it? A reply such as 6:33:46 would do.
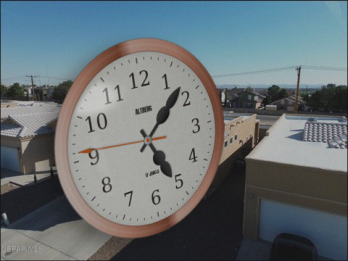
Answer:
5:07:46
